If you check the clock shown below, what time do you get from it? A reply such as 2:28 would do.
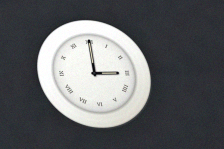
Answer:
3:00
